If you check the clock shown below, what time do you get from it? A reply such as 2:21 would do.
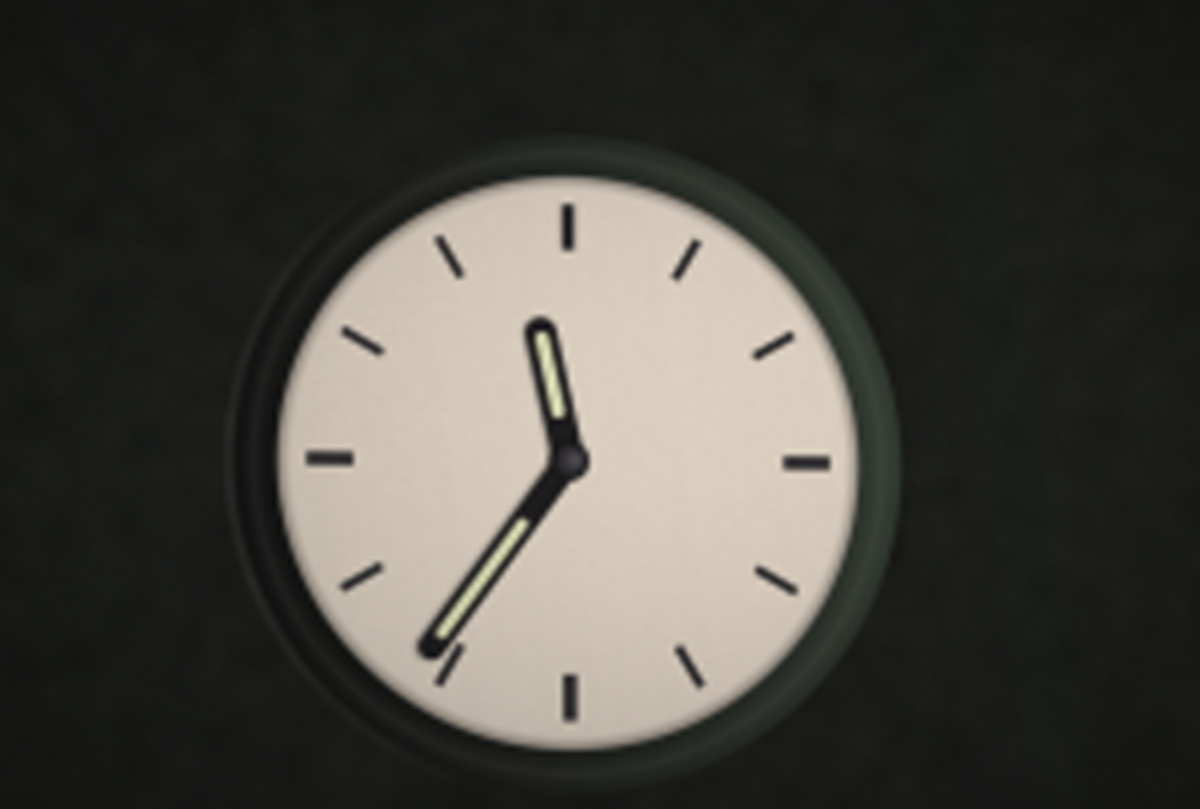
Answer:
11:36
